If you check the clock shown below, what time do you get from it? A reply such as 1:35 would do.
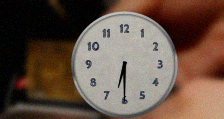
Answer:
6:30
